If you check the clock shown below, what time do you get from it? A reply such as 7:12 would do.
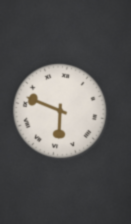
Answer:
5:47
